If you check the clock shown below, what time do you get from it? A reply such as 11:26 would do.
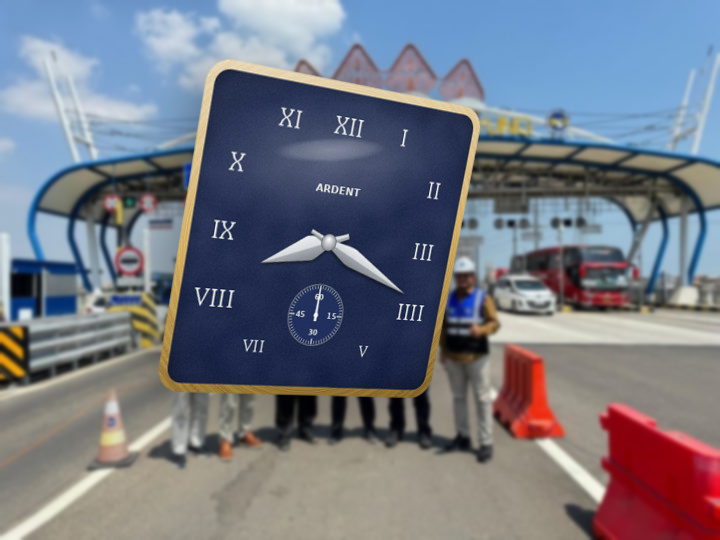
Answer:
8:19
